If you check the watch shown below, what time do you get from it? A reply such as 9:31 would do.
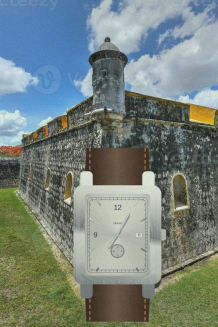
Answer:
7:05
